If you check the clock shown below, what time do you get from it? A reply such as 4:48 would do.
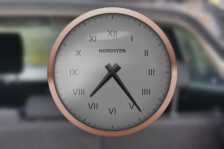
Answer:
7:24
